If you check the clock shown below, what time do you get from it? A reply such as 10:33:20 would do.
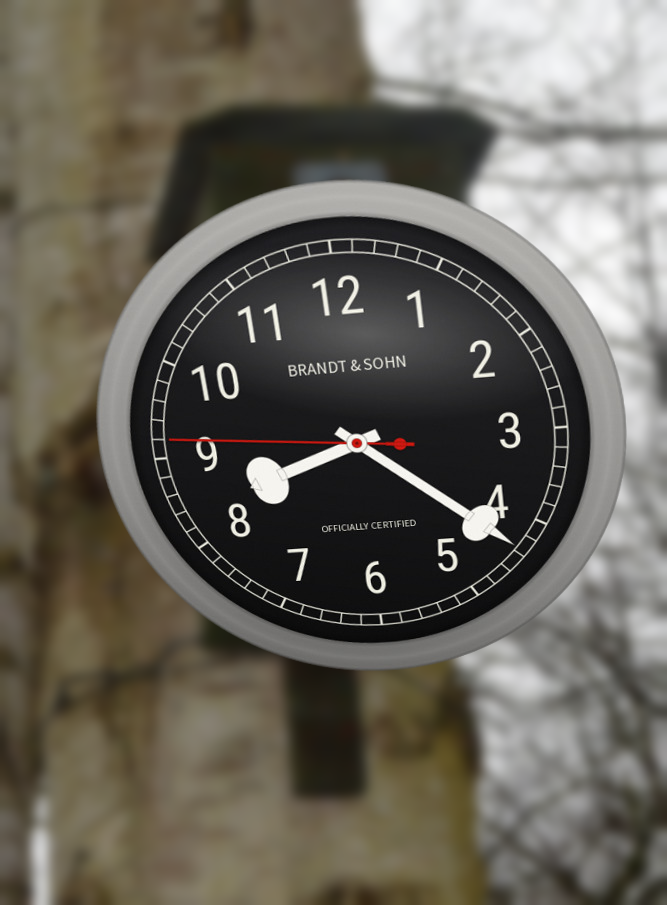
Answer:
8:21:46
